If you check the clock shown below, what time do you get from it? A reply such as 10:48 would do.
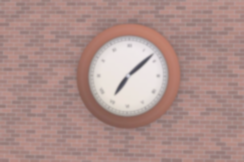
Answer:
7:08
